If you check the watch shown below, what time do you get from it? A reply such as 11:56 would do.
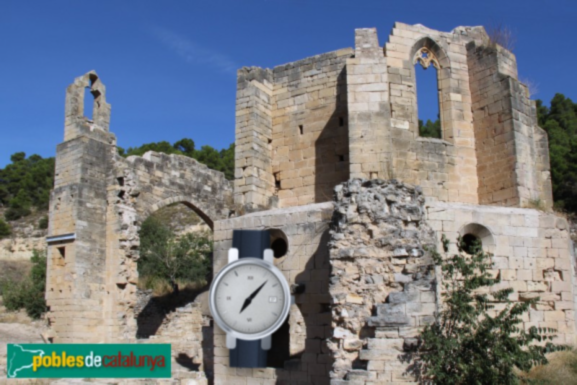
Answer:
7:07
